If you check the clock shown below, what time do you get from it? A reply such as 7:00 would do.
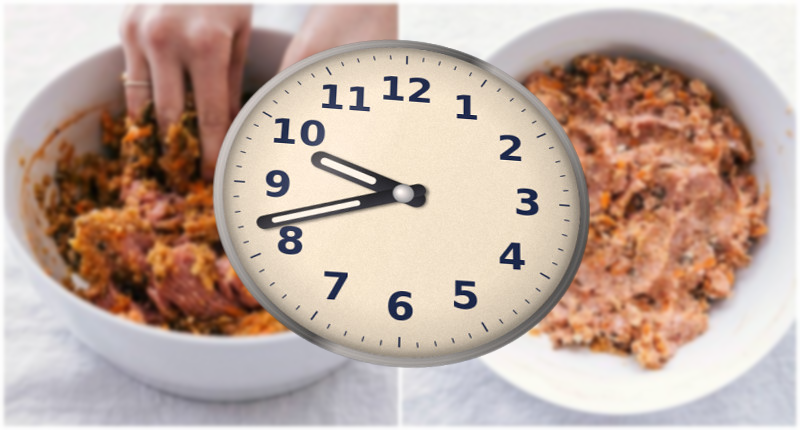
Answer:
9:42
